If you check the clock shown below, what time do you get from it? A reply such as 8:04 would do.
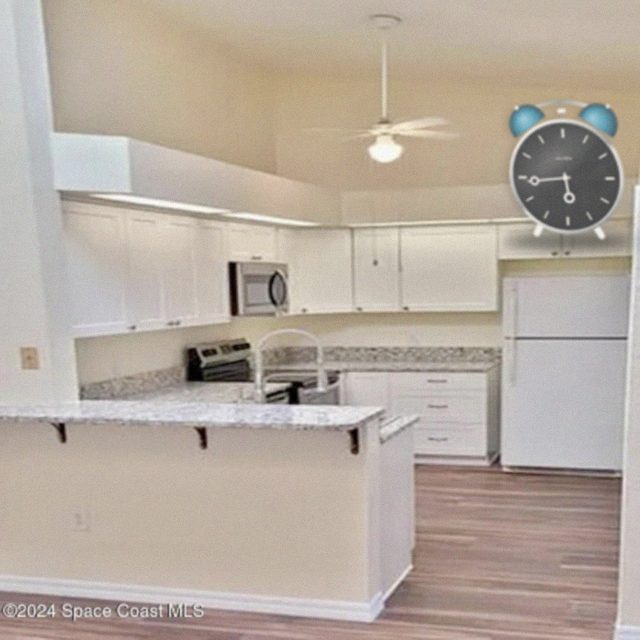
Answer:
5:44
